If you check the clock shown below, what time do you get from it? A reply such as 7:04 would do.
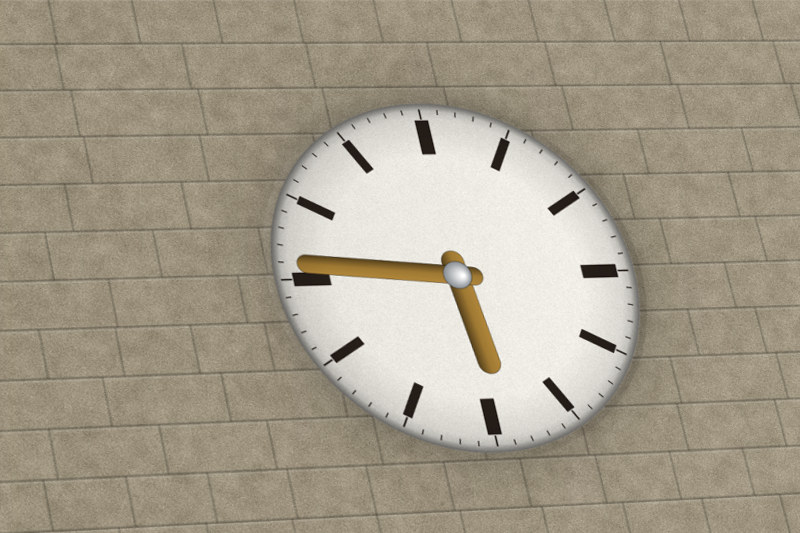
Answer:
5:46
